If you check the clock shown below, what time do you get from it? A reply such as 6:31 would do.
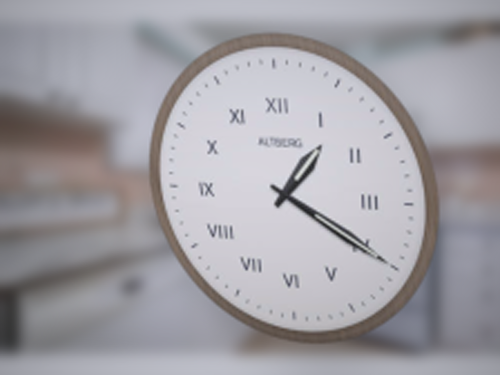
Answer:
1:20
